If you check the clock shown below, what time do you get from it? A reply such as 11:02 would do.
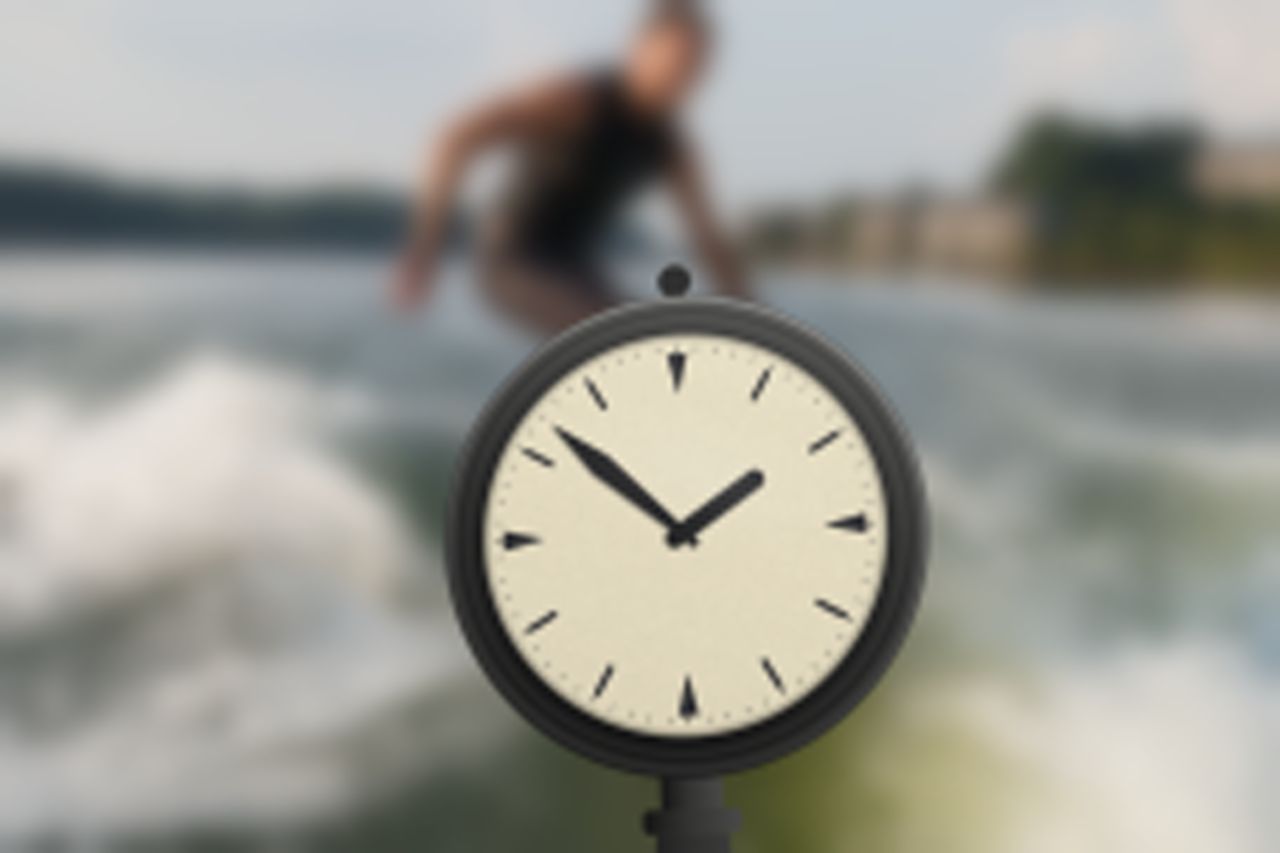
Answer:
1:52
